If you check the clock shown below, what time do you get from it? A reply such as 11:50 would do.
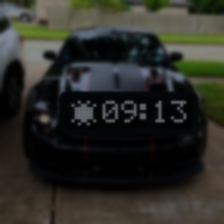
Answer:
9:13
